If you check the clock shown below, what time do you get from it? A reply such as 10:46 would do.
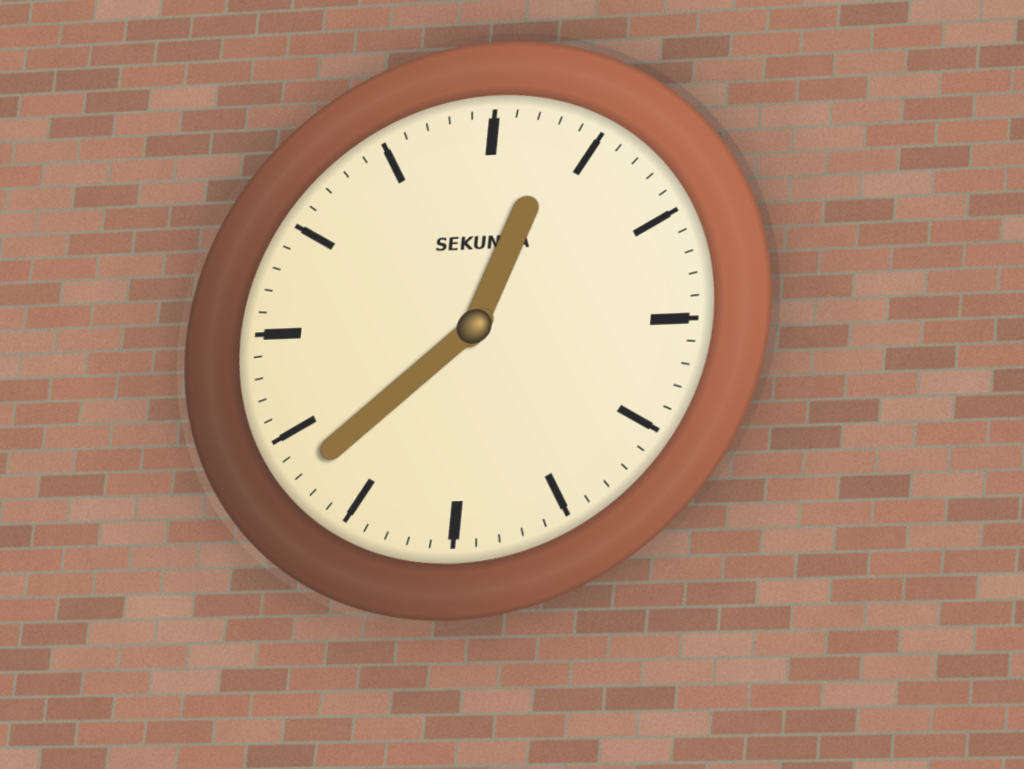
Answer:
12:38
